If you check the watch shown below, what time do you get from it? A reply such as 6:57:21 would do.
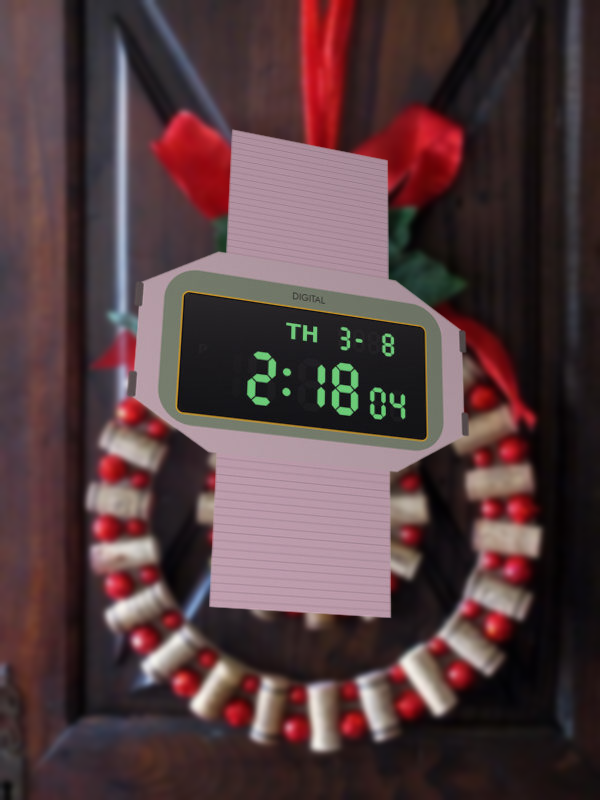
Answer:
2:18:04
